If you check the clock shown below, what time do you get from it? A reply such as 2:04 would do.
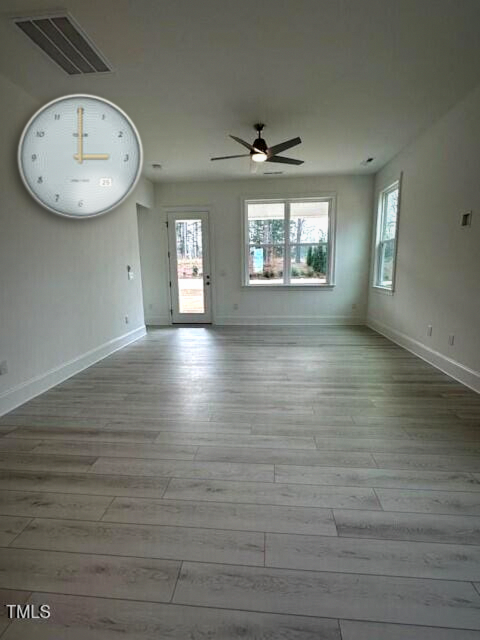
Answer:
3:00
